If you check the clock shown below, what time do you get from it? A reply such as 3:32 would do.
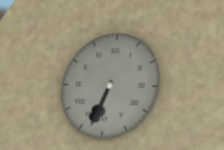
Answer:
6:33
